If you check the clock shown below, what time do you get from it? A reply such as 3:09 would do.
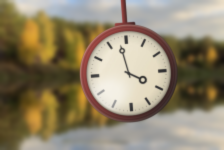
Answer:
3:58
